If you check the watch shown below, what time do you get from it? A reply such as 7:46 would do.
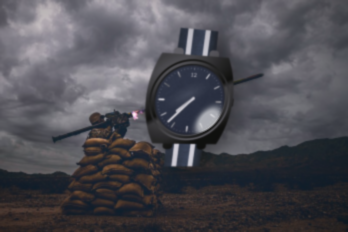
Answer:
7:37
